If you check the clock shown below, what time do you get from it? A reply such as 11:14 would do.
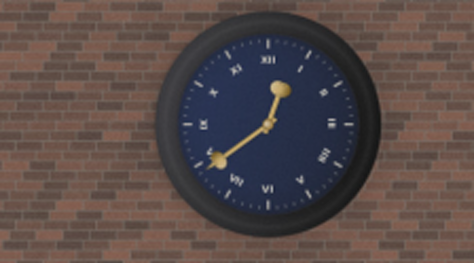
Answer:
12:39
